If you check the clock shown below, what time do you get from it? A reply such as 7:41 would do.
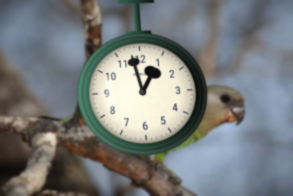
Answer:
12:58
